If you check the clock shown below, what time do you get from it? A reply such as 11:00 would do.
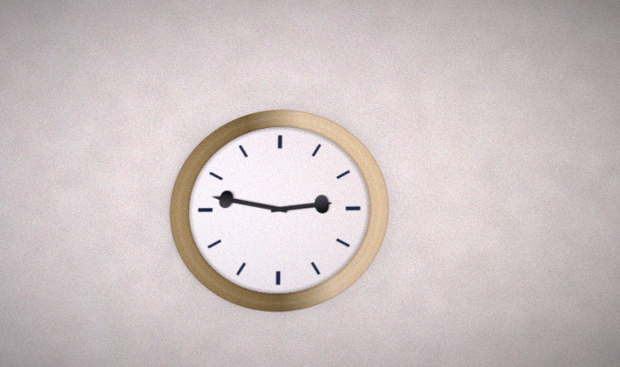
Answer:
2:47
